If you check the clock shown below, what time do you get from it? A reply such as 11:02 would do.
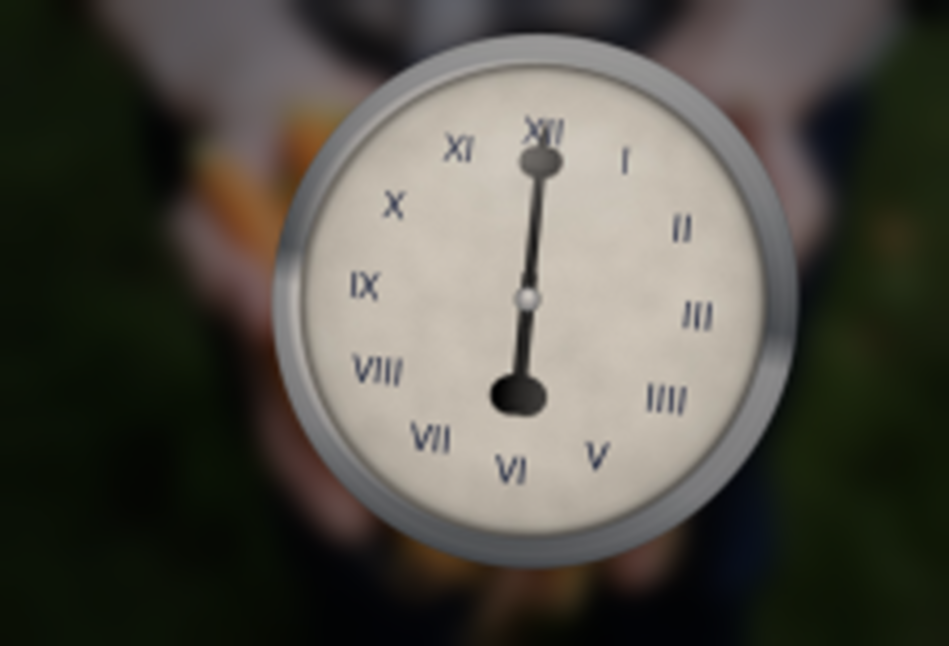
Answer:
6:00
